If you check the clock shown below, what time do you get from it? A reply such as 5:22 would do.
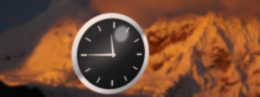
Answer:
11:45
